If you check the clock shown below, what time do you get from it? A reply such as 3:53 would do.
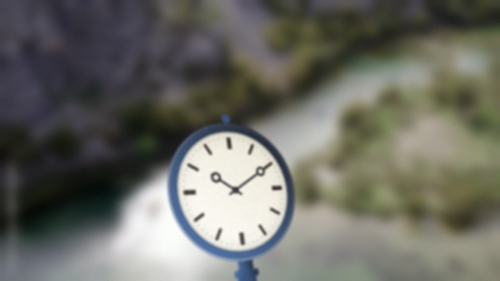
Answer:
10:10
